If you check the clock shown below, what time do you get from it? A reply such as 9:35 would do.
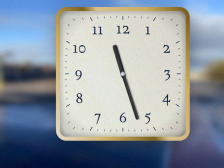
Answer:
11:27
